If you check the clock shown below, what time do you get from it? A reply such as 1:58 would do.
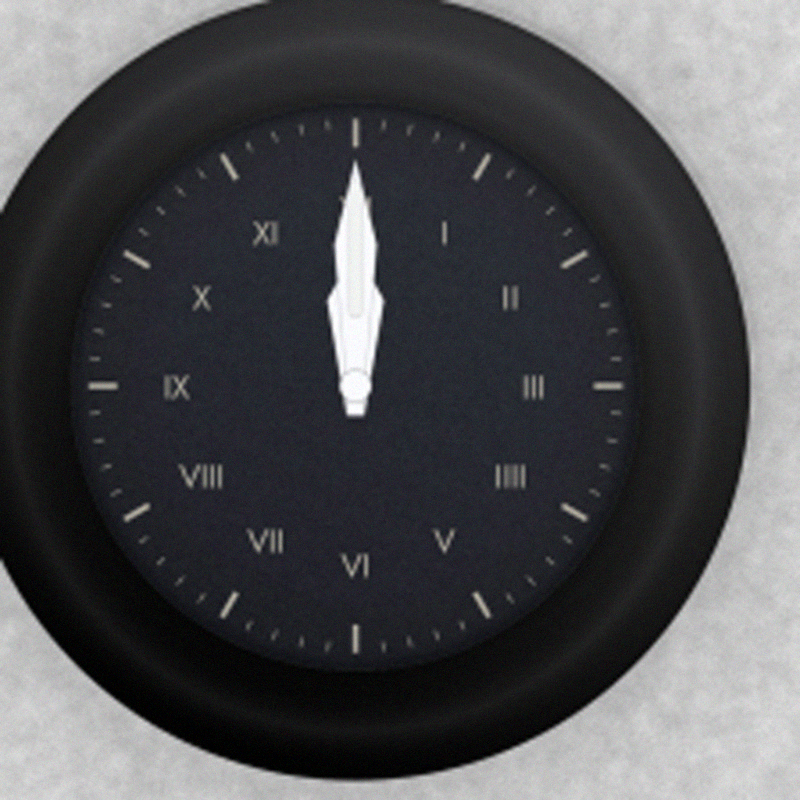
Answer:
12:00
